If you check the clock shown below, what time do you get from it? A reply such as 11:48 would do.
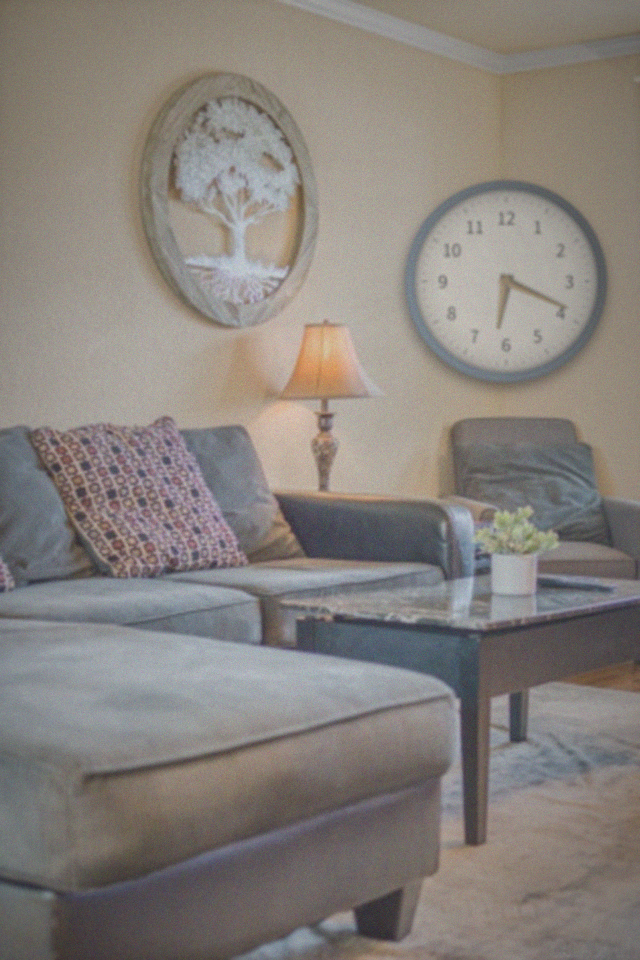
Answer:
6:19
